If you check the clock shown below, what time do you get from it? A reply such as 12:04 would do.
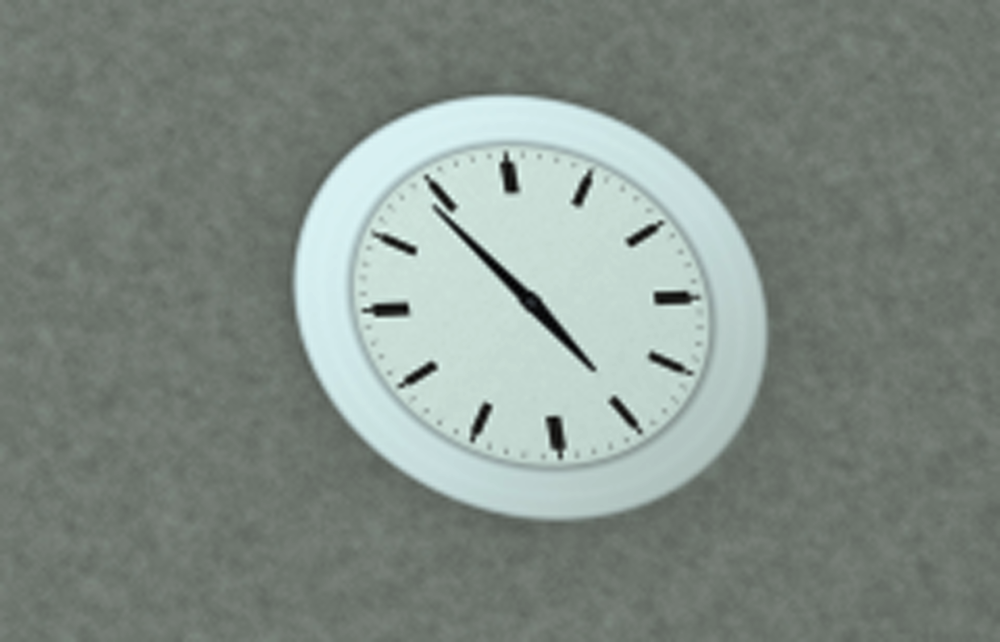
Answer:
4:54
